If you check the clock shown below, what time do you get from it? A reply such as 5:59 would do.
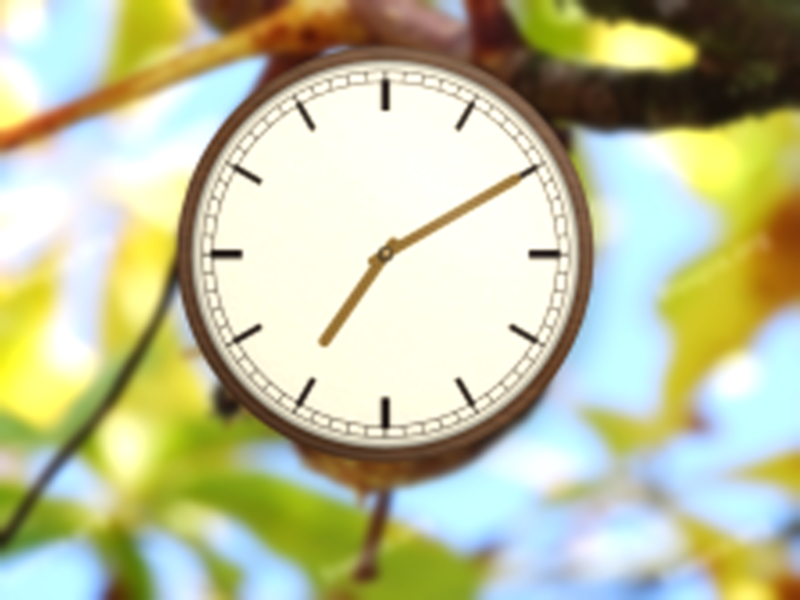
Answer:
7:10
